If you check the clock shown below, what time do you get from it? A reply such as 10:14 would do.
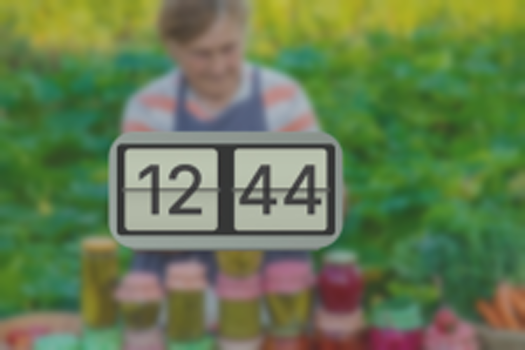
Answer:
12:44
